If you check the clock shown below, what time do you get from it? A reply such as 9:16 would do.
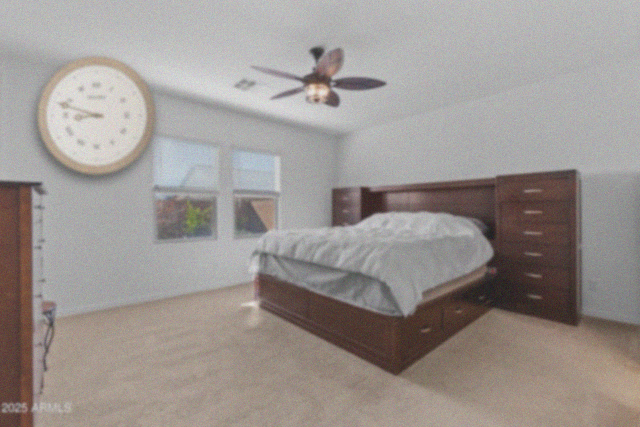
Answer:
8:48
